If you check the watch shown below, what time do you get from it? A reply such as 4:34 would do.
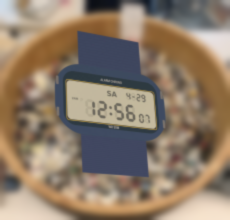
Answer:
12:56
